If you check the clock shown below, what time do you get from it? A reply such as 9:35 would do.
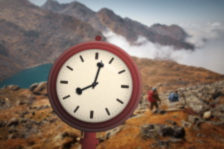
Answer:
8:02
